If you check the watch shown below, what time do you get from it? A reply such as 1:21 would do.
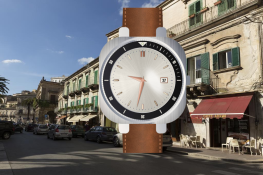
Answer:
9:32
